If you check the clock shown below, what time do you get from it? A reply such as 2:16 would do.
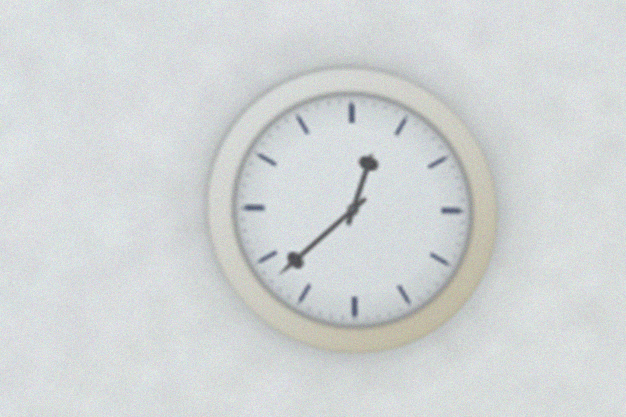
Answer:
12:38
